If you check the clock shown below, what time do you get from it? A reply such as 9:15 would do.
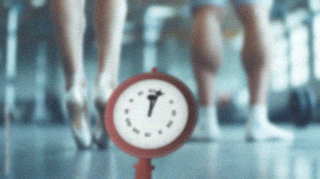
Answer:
12:03
